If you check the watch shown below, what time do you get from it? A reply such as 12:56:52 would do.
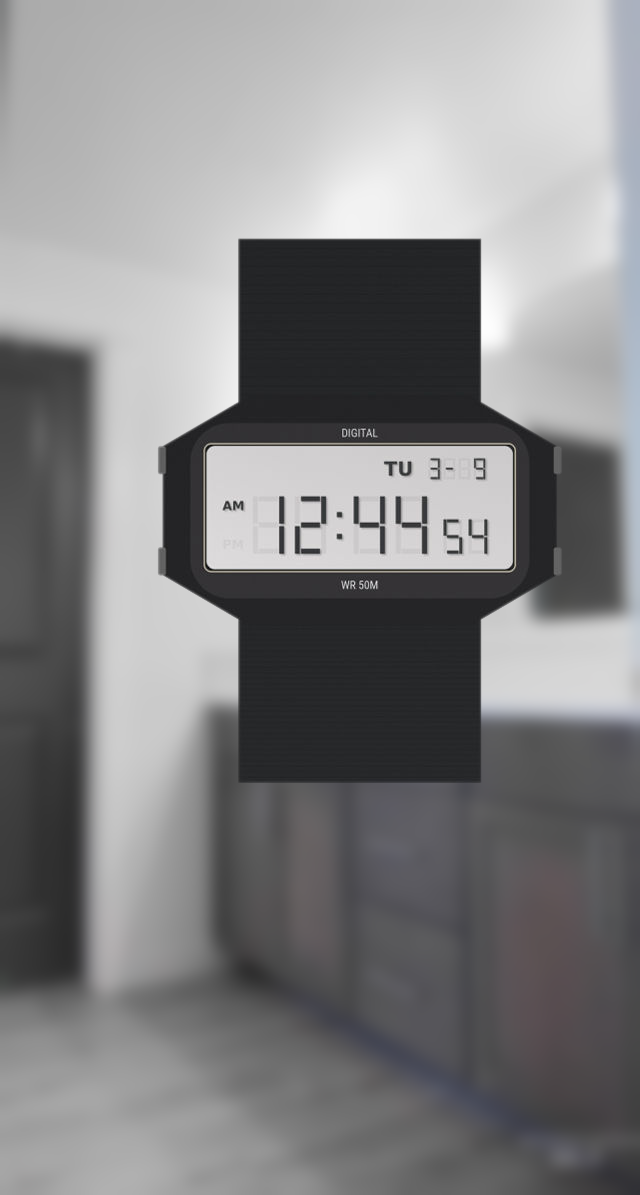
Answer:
12:44:54
